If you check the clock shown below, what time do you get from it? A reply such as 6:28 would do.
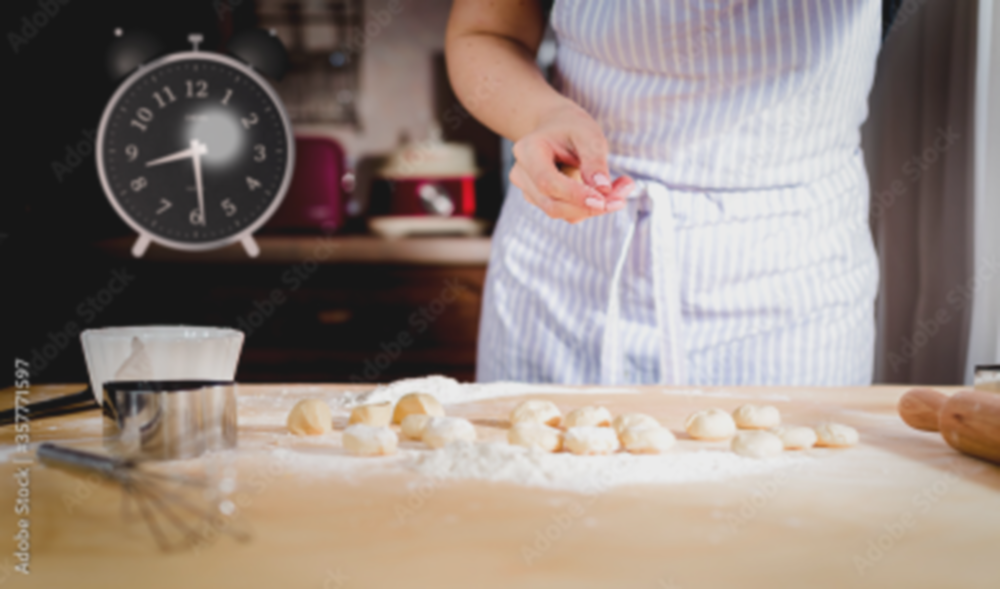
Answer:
8:29
